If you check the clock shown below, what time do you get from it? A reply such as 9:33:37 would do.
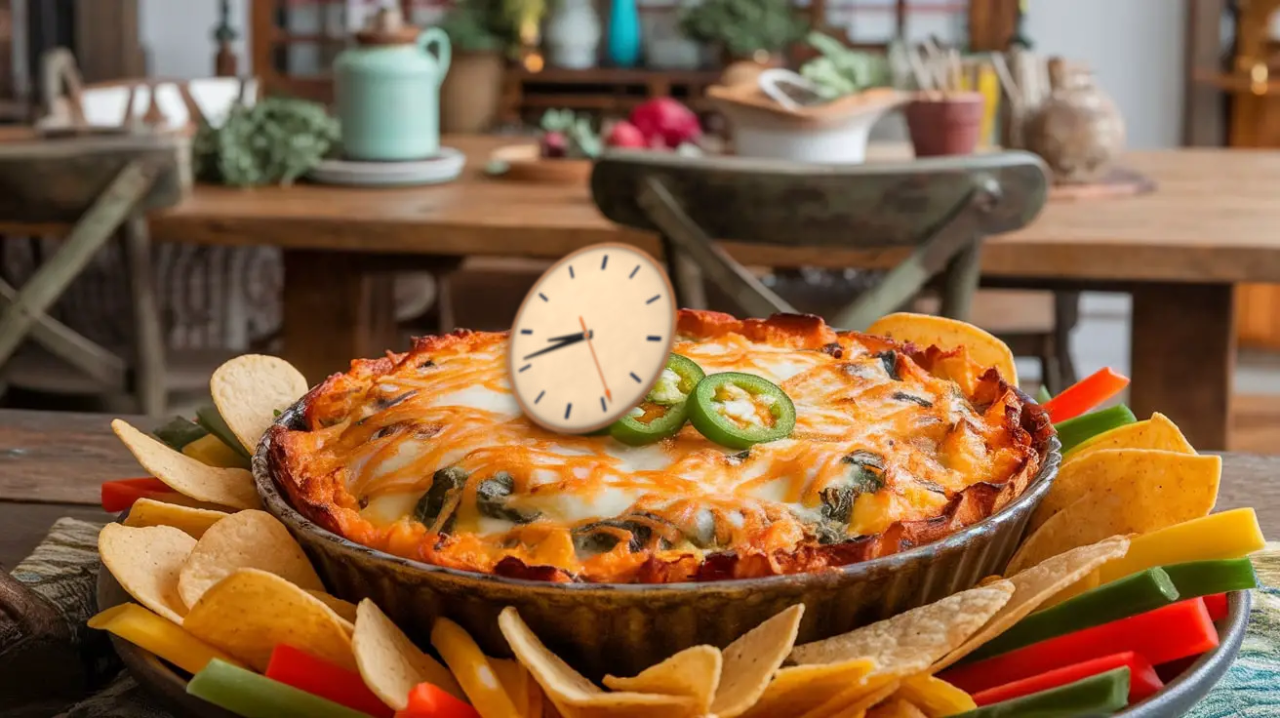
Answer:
8:41:24
